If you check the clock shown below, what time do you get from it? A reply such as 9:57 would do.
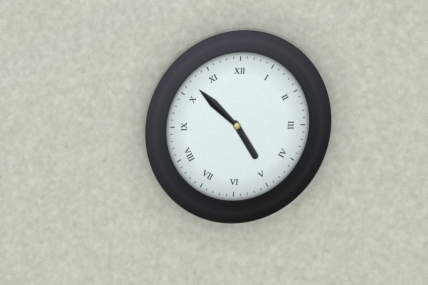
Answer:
4:52
